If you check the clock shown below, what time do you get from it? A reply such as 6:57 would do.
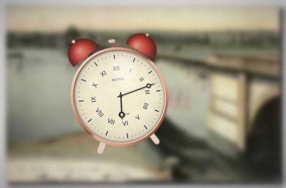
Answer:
6:13
